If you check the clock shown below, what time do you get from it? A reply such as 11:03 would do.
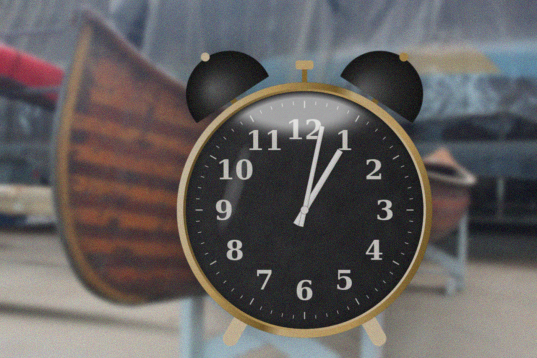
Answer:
1:02
